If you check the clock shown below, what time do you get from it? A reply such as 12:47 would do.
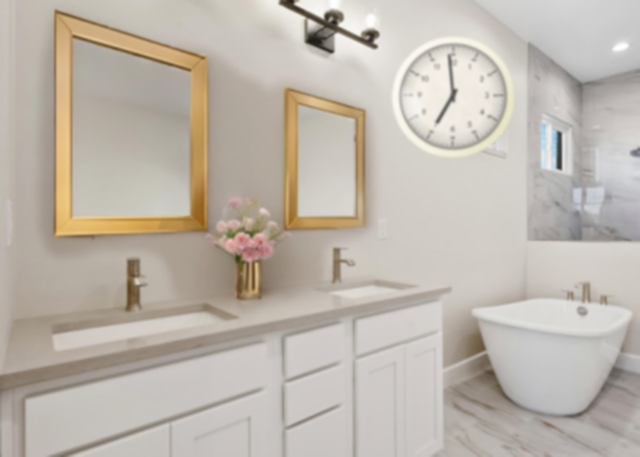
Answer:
6:59
